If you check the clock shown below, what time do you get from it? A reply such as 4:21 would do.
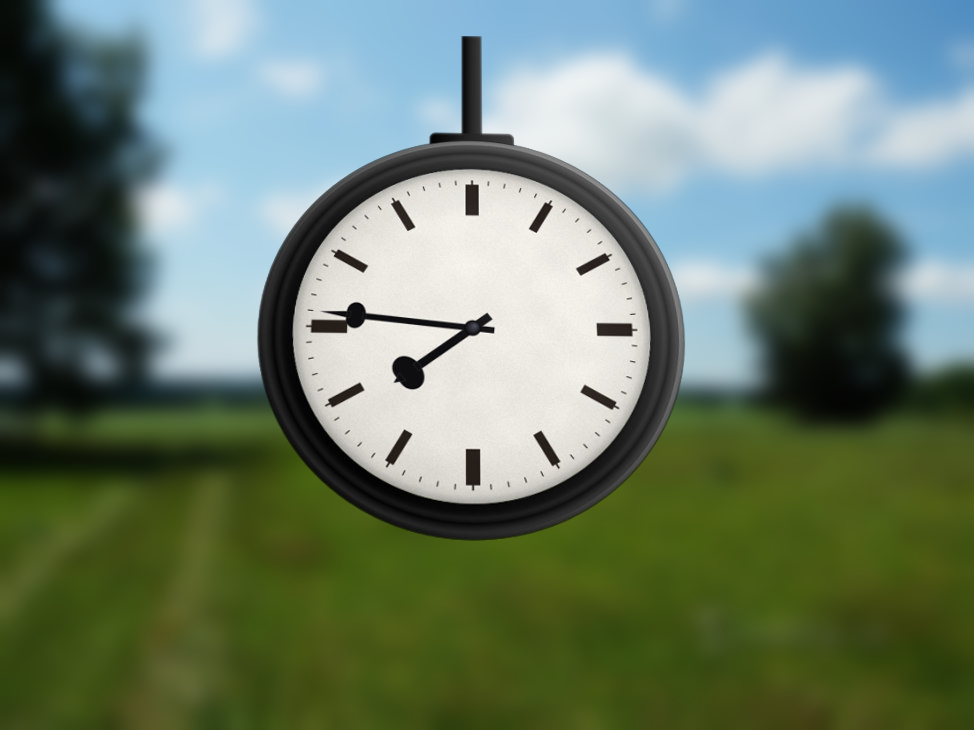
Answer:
7:46
